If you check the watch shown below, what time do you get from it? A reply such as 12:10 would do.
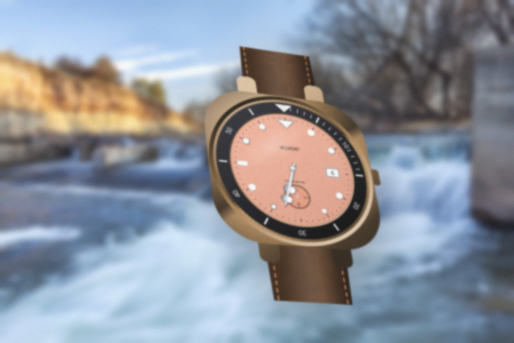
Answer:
6:33
